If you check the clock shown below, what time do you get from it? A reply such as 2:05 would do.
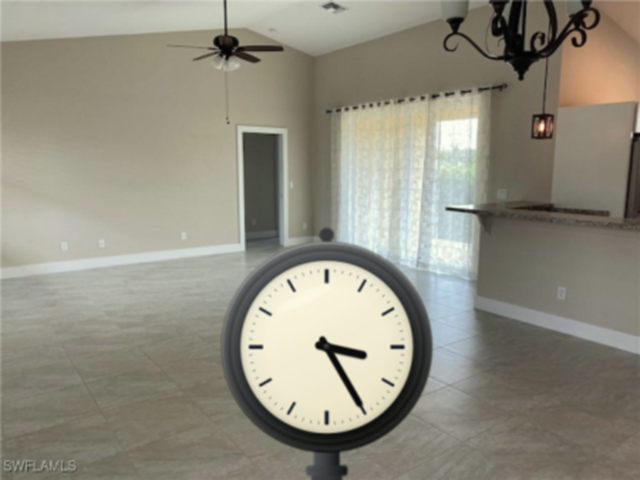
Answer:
3:25
